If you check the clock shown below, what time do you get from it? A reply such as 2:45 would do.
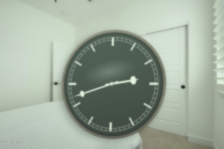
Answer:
2:42
